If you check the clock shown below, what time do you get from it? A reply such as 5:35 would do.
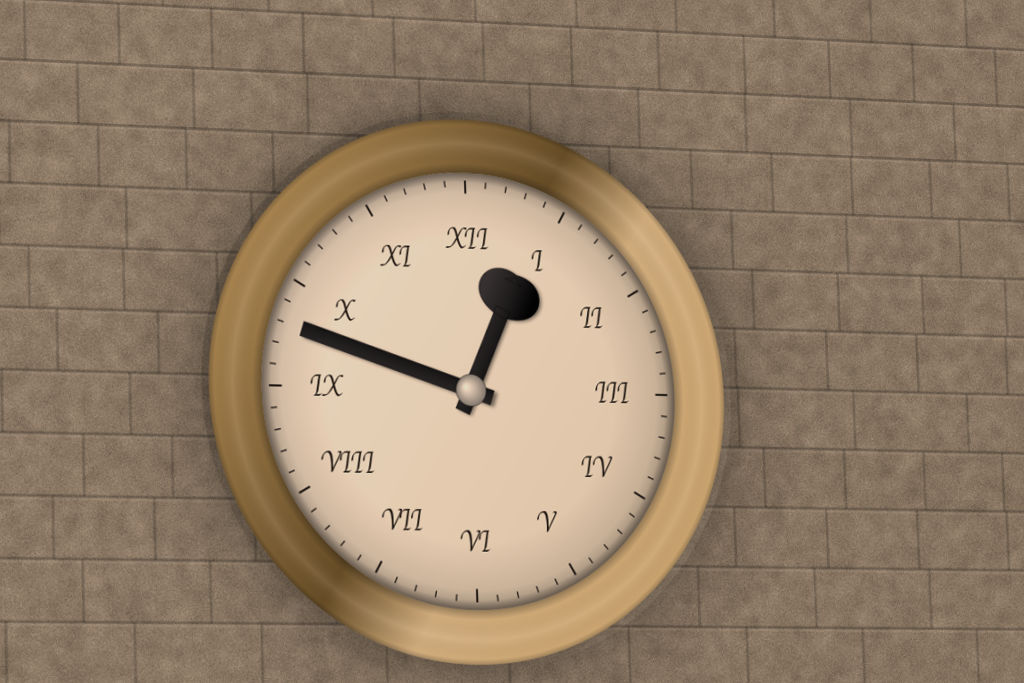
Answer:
12:48
